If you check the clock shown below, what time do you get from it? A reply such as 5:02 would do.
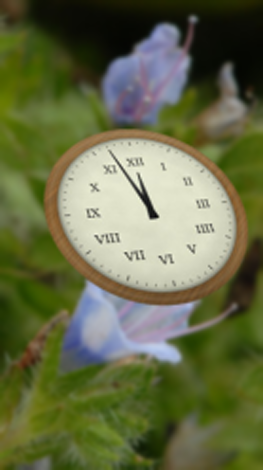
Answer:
11:57
